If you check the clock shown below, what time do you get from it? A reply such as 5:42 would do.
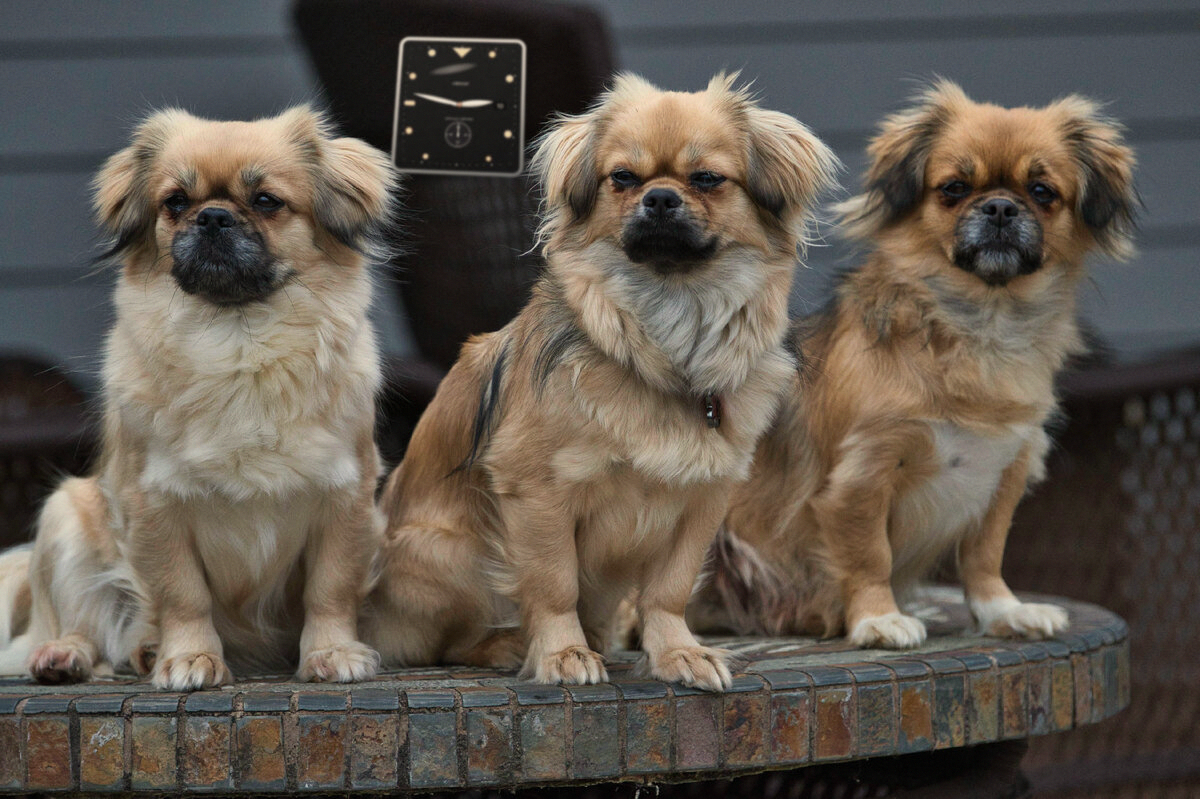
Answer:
2:47
